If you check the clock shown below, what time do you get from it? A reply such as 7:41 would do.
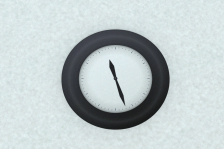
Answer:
11:27
